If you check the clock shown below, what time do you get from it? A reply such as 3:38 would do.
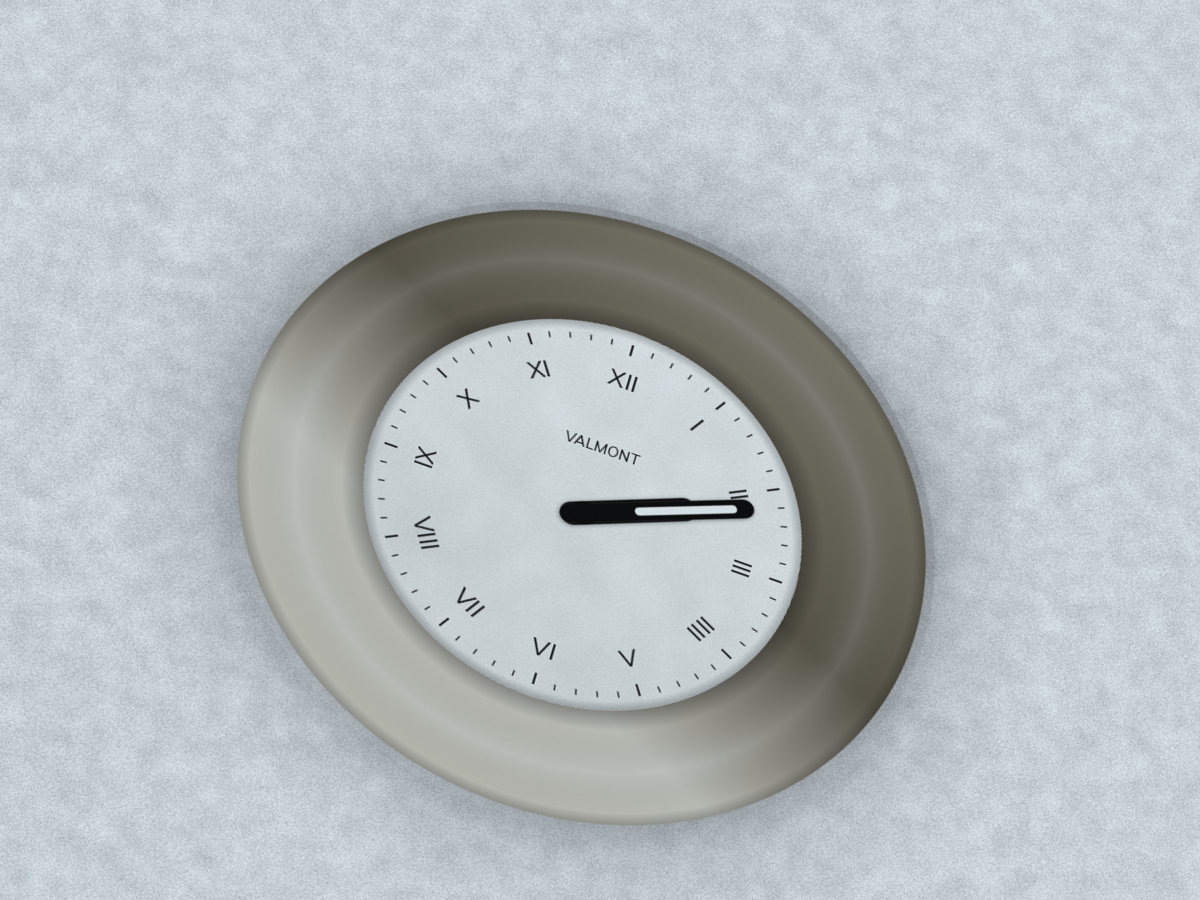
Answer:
2:11
